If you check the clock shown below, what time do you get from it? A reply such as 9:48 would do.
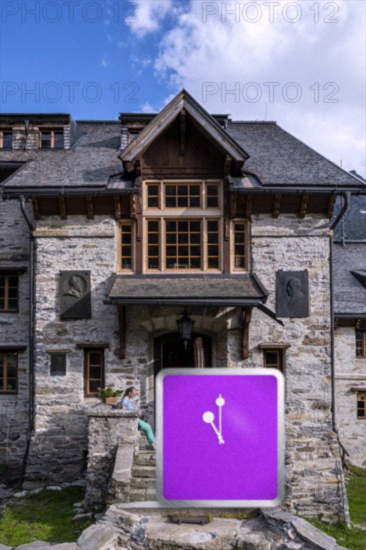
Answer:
11:00
